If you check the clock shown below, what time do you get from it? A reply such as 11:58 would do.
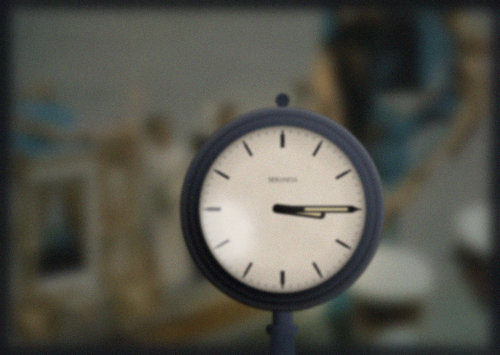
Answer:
3:15
